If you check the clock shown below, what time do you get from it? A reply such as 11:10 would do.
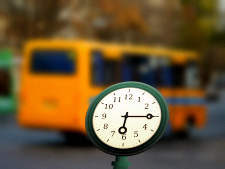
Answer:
6:15
